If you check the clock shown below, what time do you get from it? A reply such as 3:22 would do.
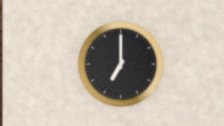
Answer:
7:00
